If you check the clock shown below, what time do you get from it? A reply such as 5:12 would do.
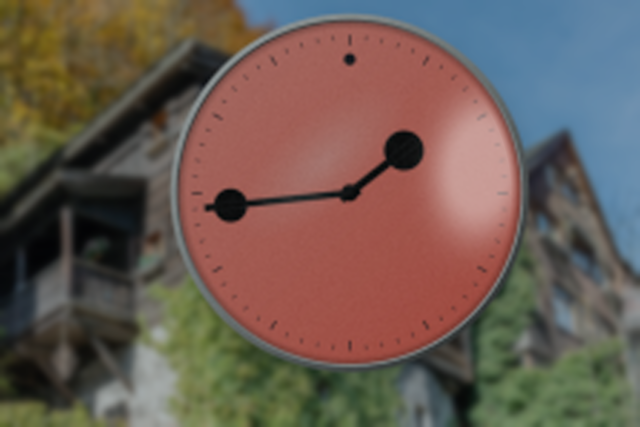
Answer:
1:44
